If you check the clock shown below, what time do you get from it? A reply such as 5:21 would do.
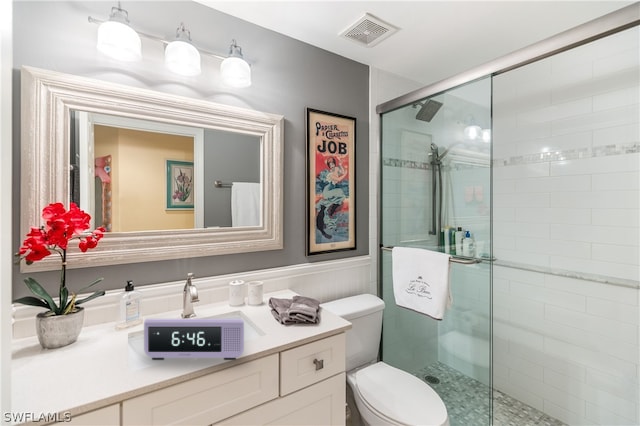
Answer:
6:46
